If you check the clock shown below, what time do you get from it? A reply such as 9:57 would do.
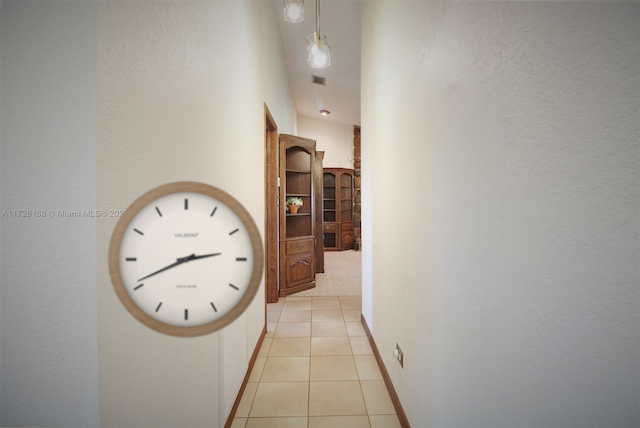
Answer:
2:41
